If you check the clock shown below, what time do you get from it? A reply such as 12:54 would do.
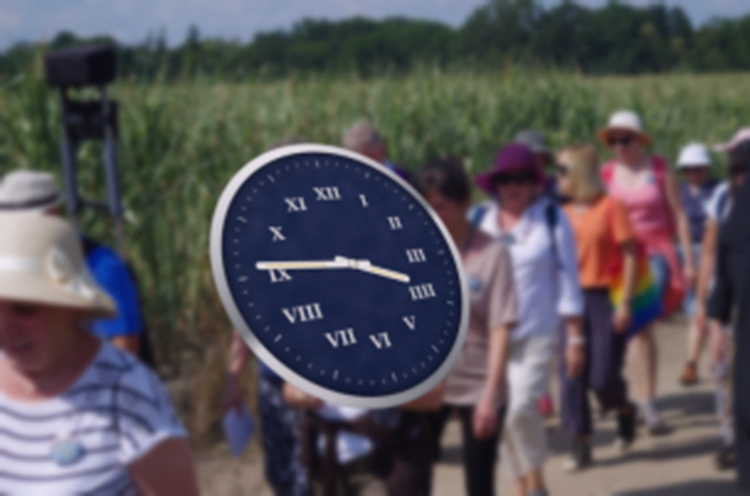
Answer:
3:46
